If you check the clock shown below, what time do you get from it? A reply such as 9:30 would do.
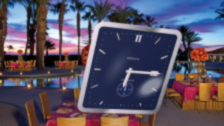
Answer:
6:15
